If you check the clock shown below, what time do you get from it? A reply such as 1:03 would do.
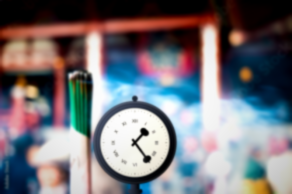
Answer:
1:24
